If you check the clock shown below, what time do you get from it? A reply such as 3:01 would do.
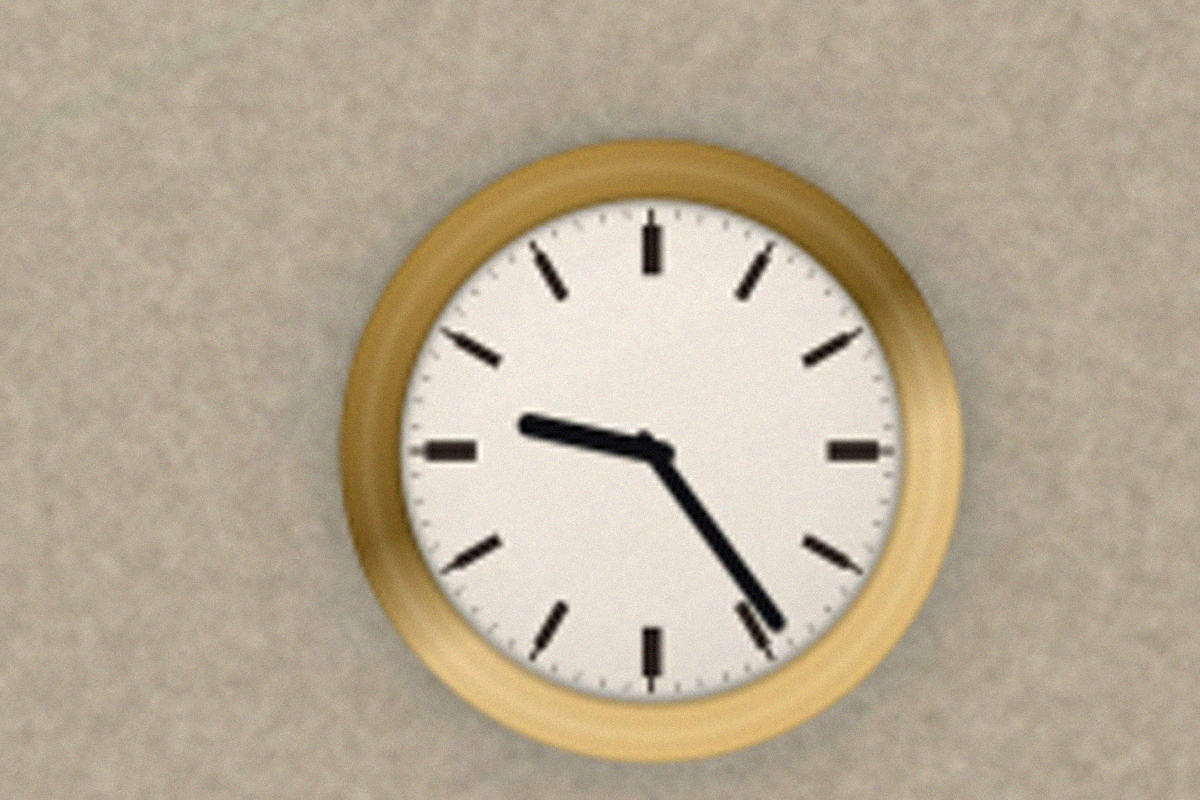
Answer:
9:24
